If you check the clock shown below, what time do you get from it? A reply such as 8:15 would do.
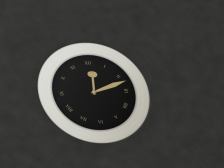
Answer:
12:12
